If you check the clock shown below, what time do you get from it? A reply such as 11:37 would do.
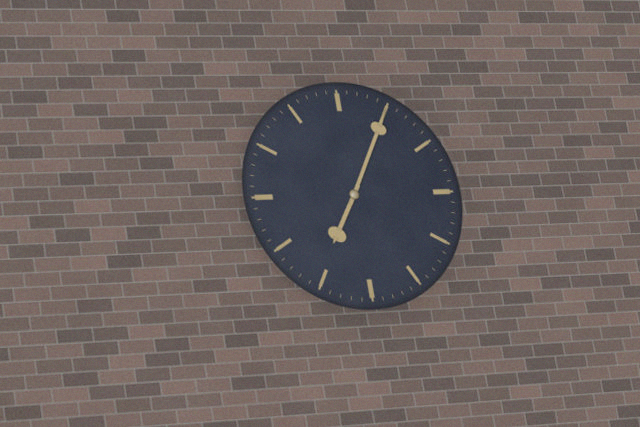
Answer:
7:05
